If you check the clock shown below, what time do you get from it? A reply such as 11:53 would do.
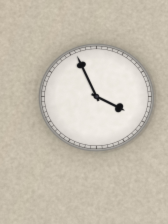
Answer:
3:56
